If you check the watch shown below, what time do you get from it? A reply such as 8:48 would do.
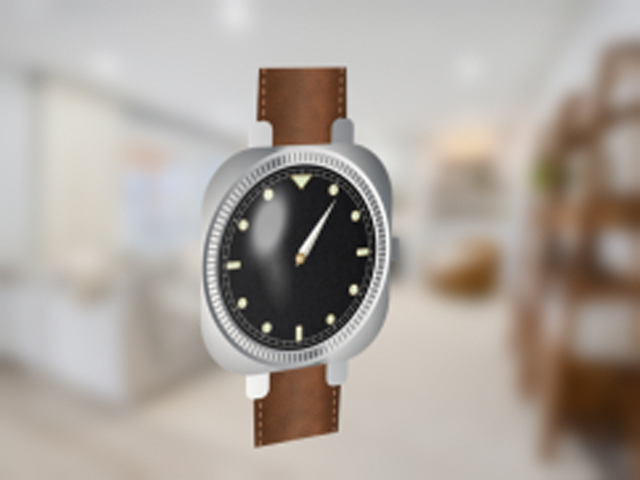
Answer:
1:06
